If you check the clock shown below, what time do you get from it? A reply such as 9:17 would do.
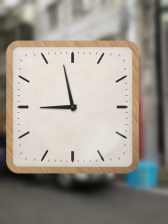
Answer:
8:58
